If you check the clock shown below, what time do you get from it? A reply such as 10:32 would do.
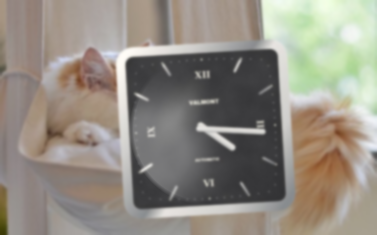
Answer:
4:16
